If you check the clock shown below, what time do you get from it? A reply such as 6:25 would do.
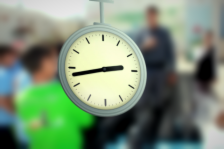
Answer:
2:43
